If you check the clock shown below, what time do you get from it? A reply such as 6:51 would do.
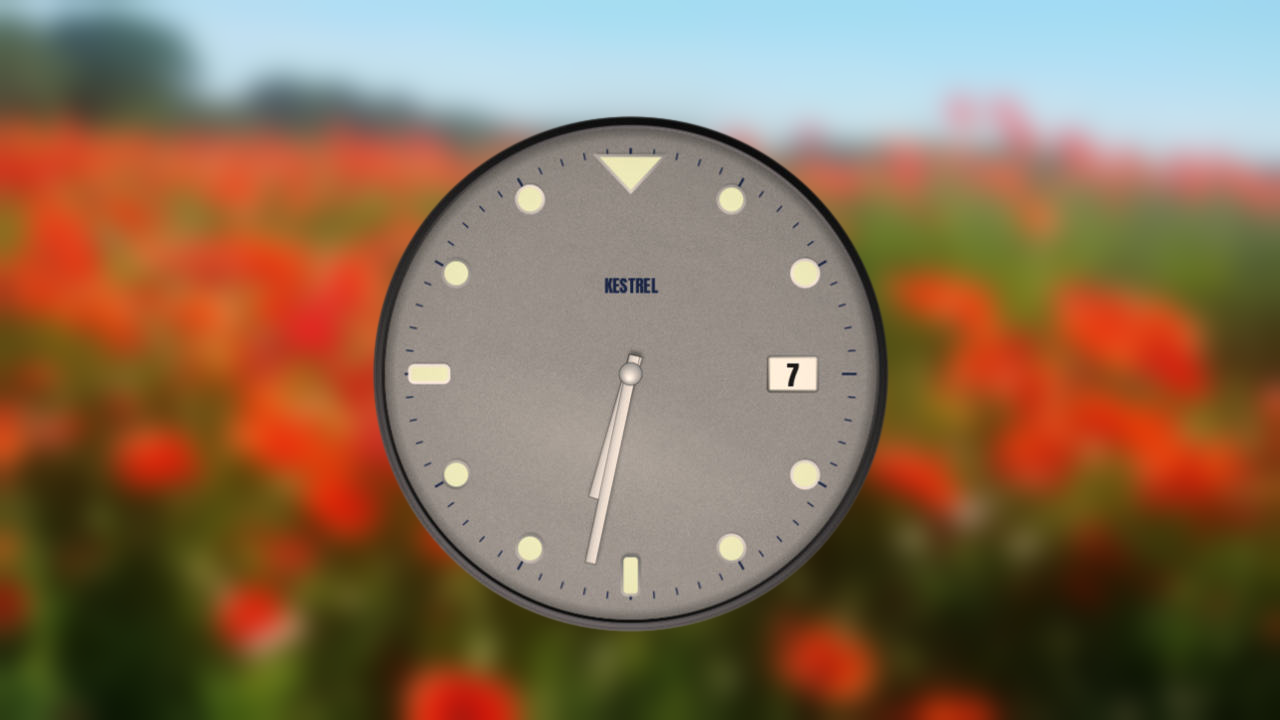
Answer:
6:32
